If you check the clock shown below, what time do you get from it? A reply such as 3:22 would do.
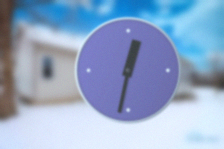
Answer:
12:32
